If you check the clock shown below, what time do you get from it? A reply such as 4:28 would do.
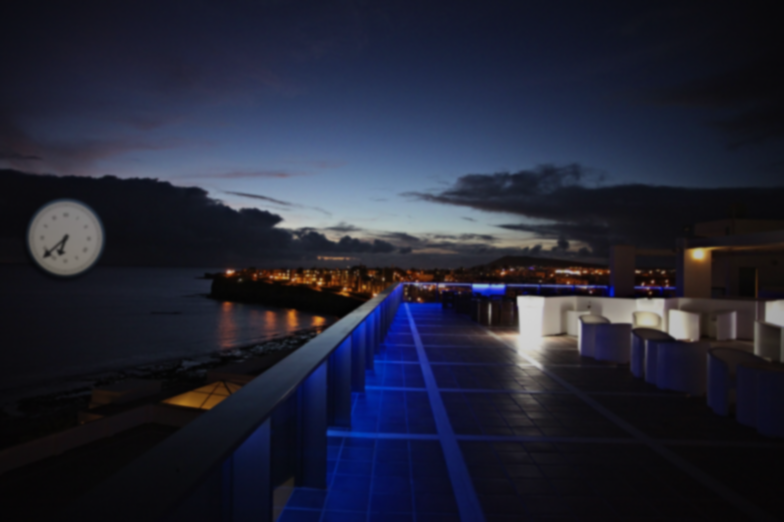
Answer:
6:38
